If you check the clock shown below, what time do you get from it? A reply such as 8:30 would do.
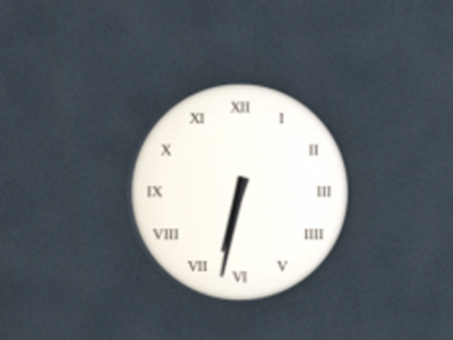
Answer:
6:32
